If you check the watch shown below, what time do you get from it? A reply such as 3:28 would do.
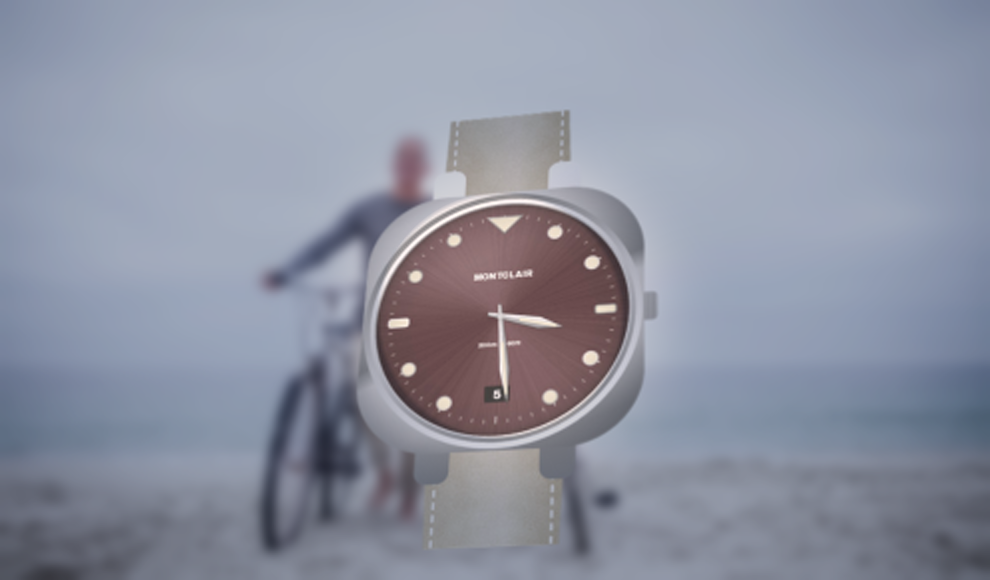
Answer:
3:29
